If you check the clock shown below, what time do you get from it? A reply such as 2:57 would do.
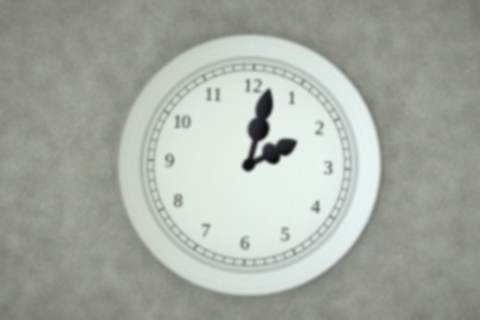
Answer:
2:02
